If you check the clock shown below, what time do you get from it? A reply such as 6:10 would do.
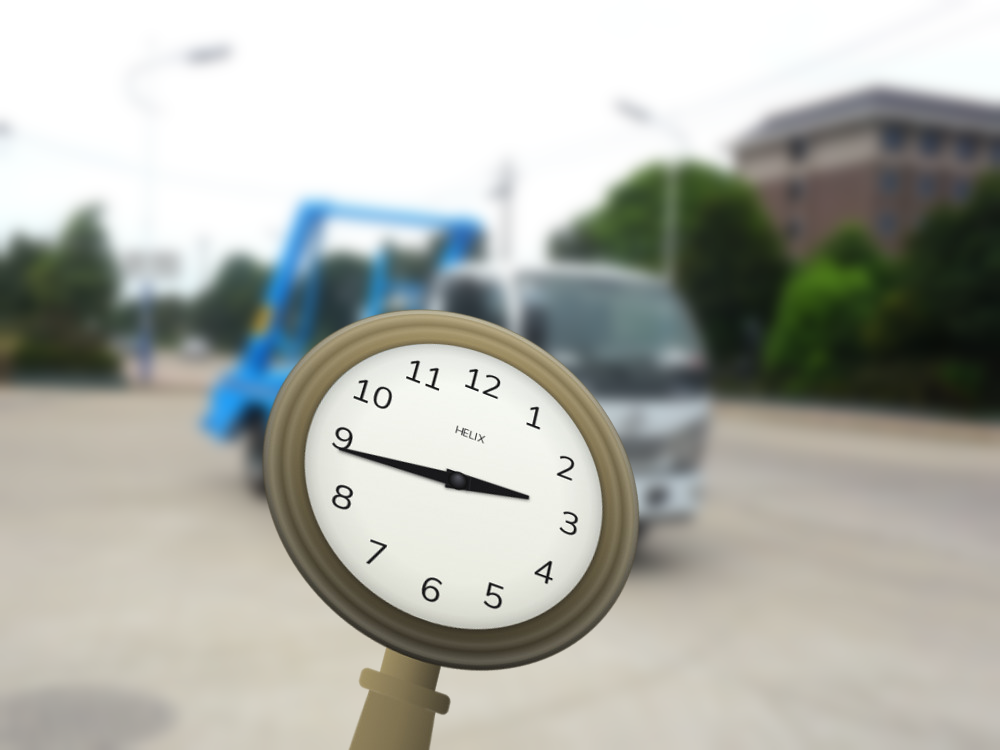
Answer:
2:44
